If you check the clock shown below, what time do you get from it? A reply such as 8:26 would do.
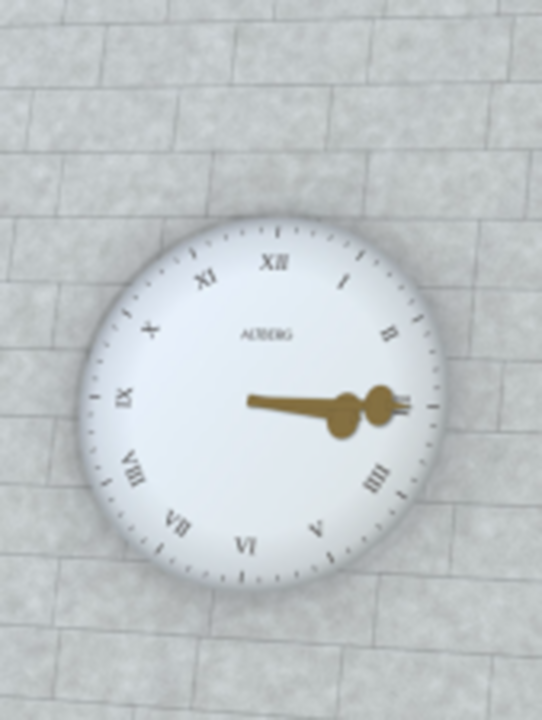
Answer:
3:15
